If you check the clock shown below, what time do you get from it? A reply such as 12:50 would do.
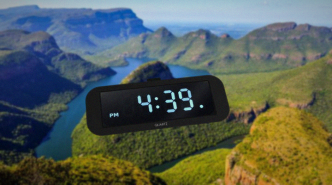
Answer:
4:39
